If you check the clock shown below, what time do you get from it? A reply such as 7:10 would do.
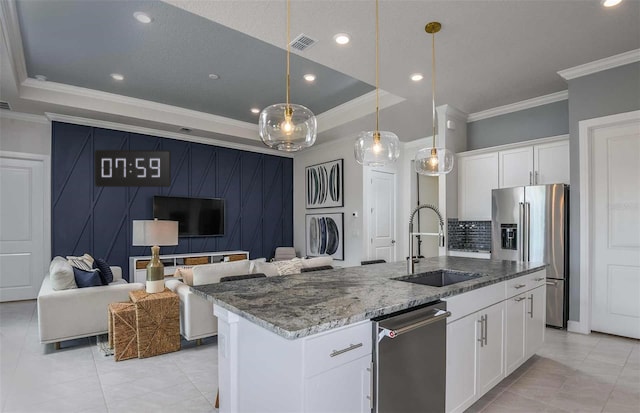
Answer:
7:59
